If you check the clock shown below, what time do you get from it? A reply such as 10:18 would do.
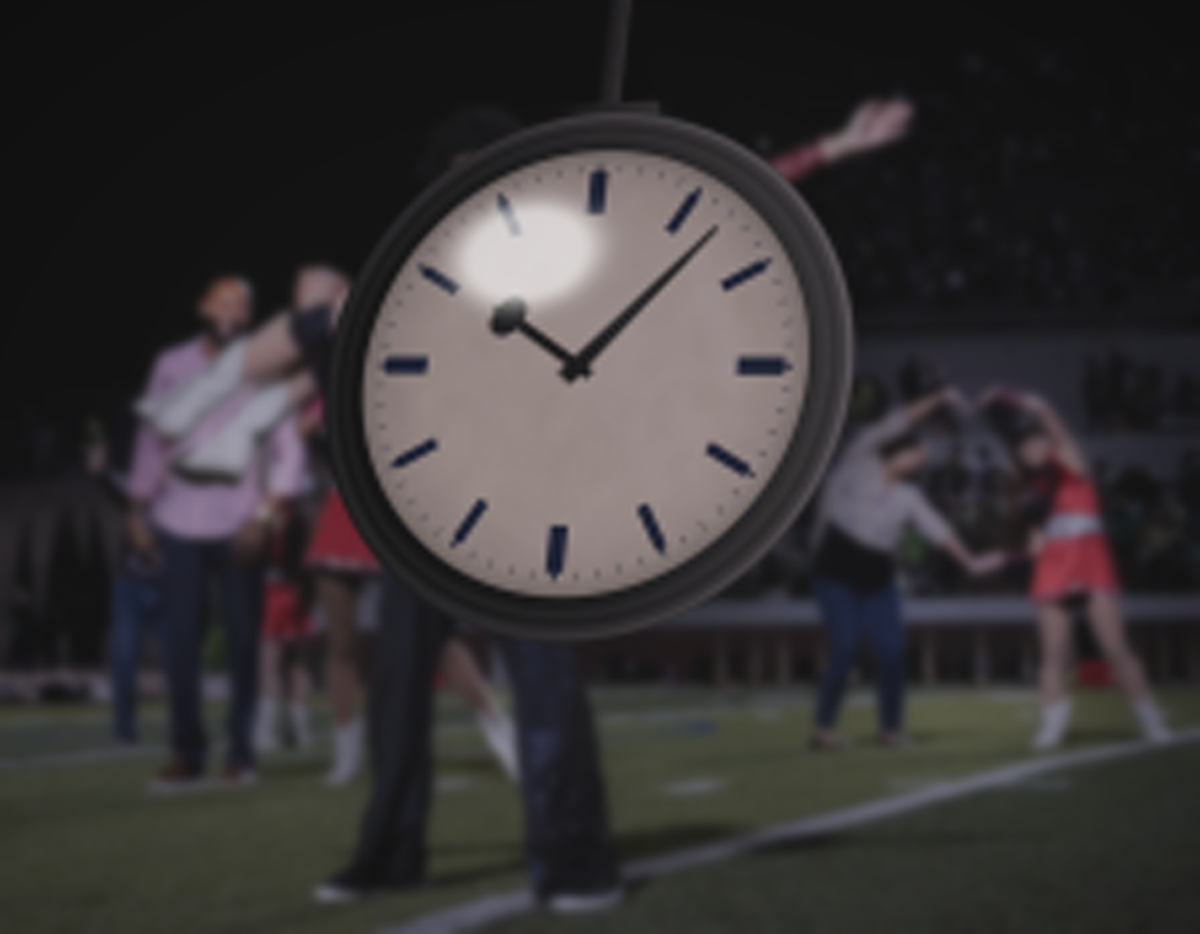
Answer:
10:07
